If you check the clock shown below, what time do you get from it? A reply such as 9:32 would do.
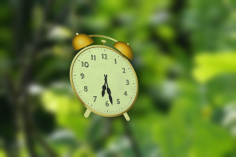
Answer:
6:28
